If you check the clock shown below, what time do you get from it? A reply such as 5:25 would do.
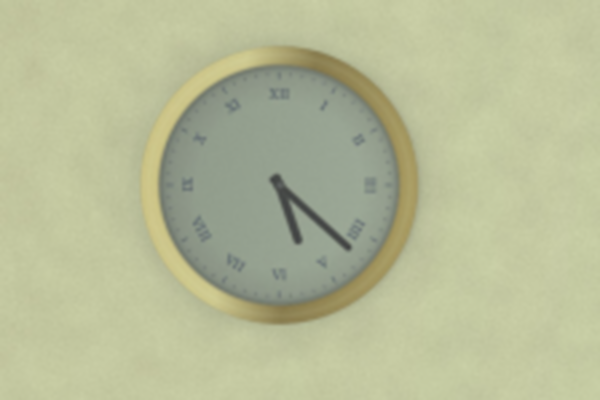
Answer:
5:22
